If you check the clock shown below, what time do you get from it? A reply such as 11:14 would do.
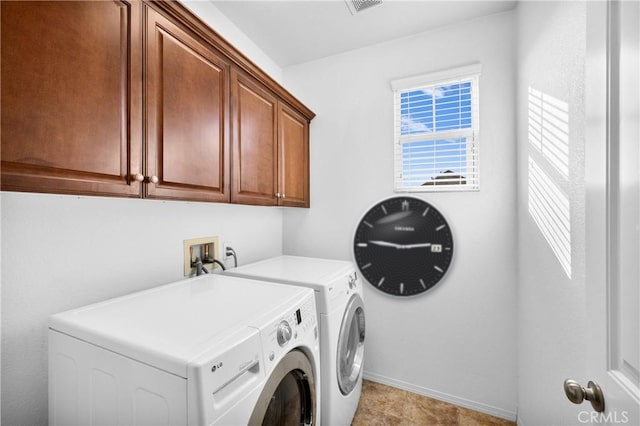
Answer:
2:46
